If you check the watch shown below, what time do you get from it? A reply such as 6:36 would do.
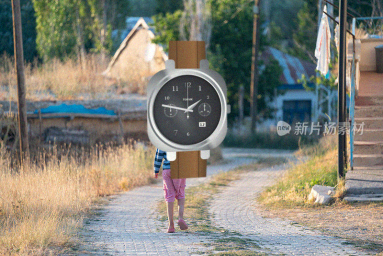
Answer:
1:47
